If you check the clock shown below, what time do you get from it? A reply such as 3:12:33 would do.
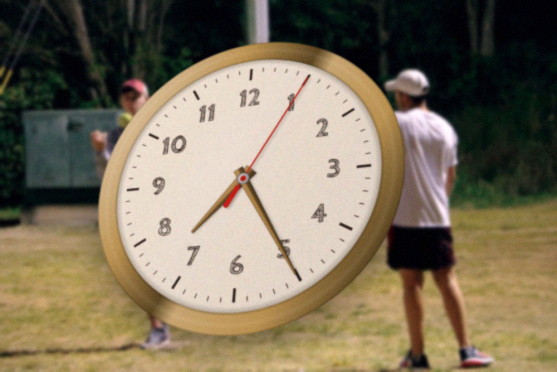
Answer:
7:25:05
